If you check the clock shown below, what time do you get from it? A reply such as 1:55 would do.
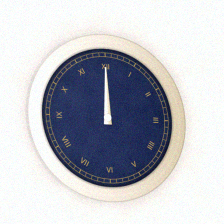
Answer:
12:00
